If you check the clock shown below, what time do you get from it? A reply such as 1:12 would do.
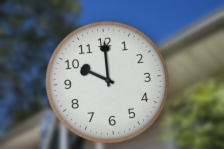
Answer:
10:00
